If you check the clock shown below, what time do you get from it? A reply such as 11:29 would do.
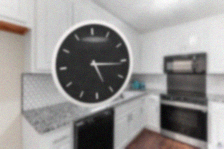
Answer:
5:16
